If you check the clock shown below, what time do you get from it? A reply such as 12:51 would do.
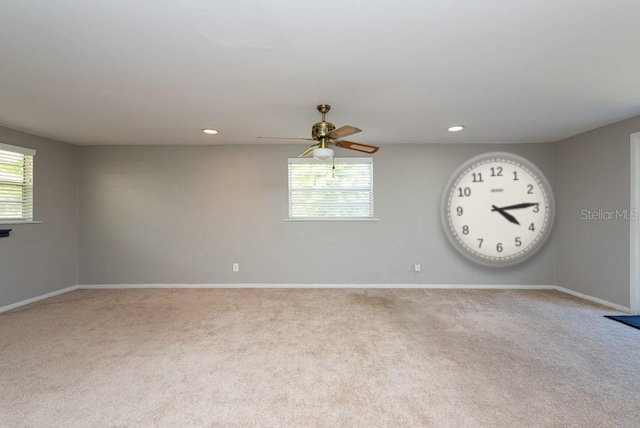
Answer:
4:14
